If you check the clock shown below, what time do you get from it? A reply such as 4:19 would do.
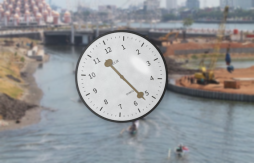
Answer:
11:27
